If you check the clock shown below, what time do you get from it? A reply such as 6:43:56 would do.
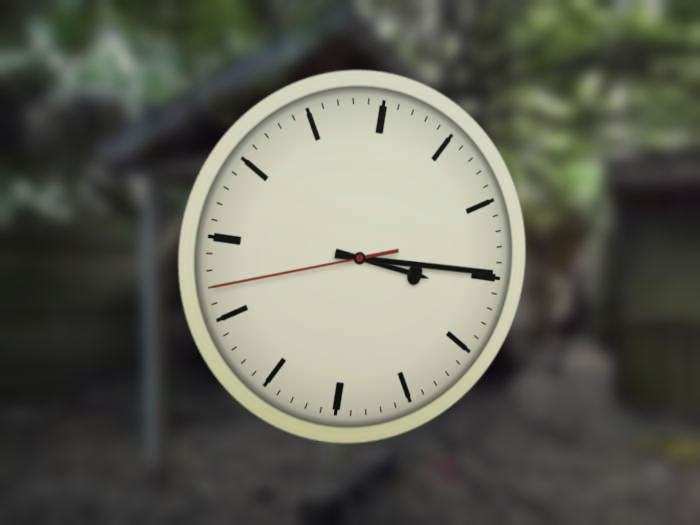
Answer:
3:14:42
